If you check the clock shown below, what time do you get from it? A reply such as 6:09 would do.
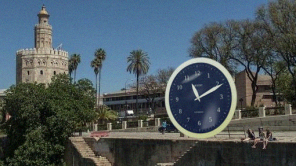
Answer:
11:11
